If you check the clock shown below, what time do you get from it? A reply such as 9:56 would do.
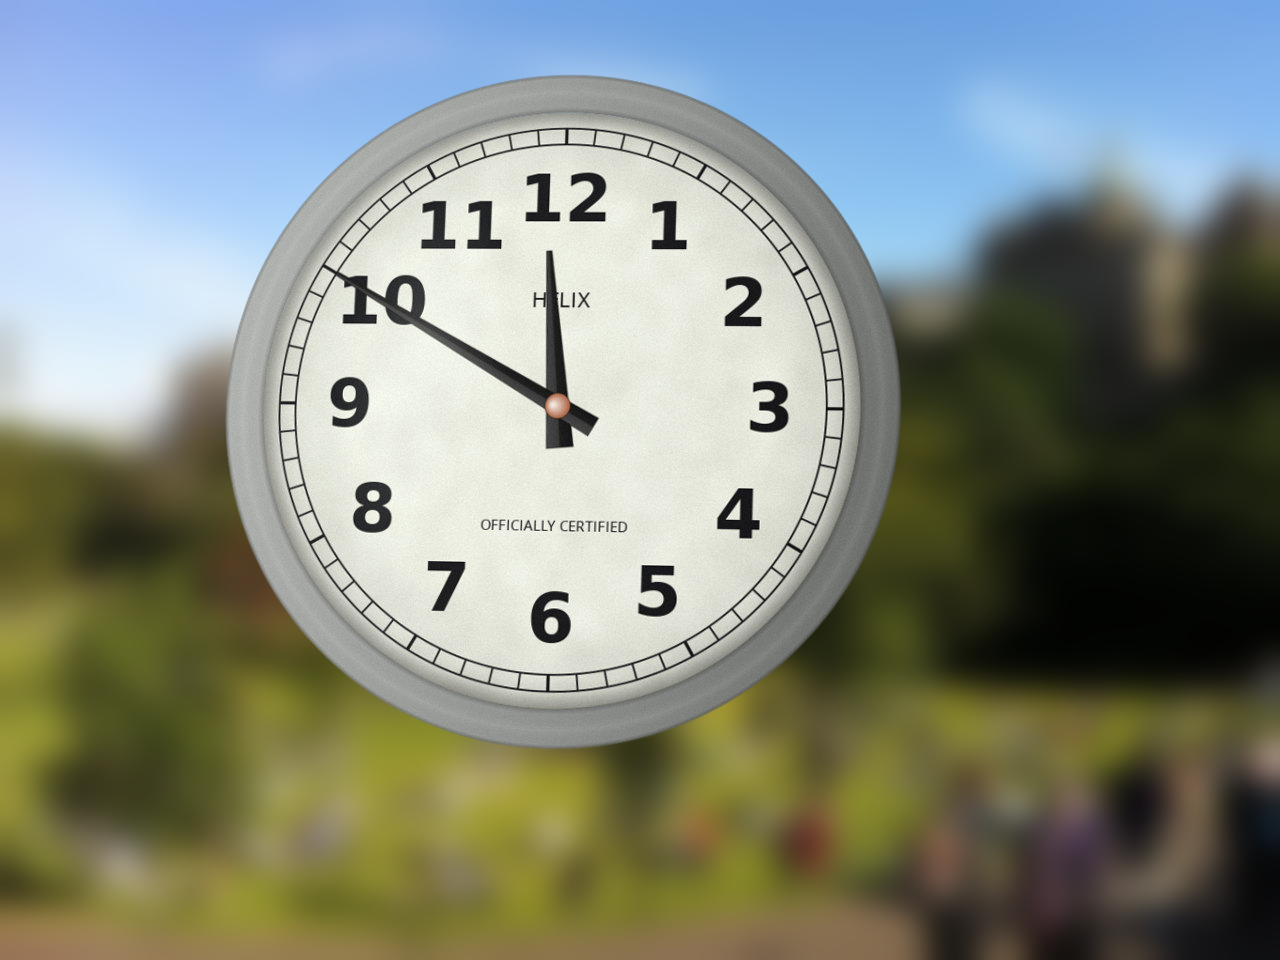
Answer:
11:50
